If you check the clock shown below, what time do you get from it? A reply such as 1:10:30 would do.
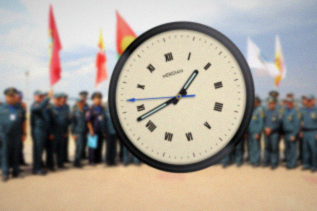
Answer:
1:42:47
